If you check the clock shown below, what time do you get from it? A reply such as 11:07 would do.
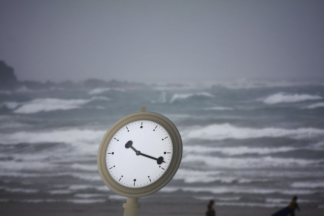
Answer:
10:18
